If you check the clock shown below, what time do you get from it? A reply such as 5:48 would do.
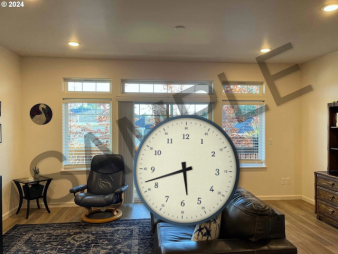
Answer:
5:42
